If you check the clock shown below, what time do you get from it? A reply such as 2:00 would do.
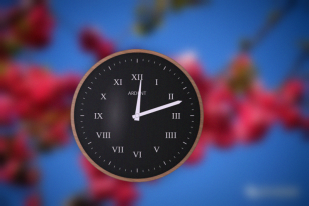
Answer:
12:12
